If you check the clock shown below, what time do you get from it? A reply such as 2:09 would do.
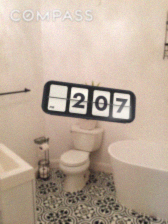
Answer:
2:07
